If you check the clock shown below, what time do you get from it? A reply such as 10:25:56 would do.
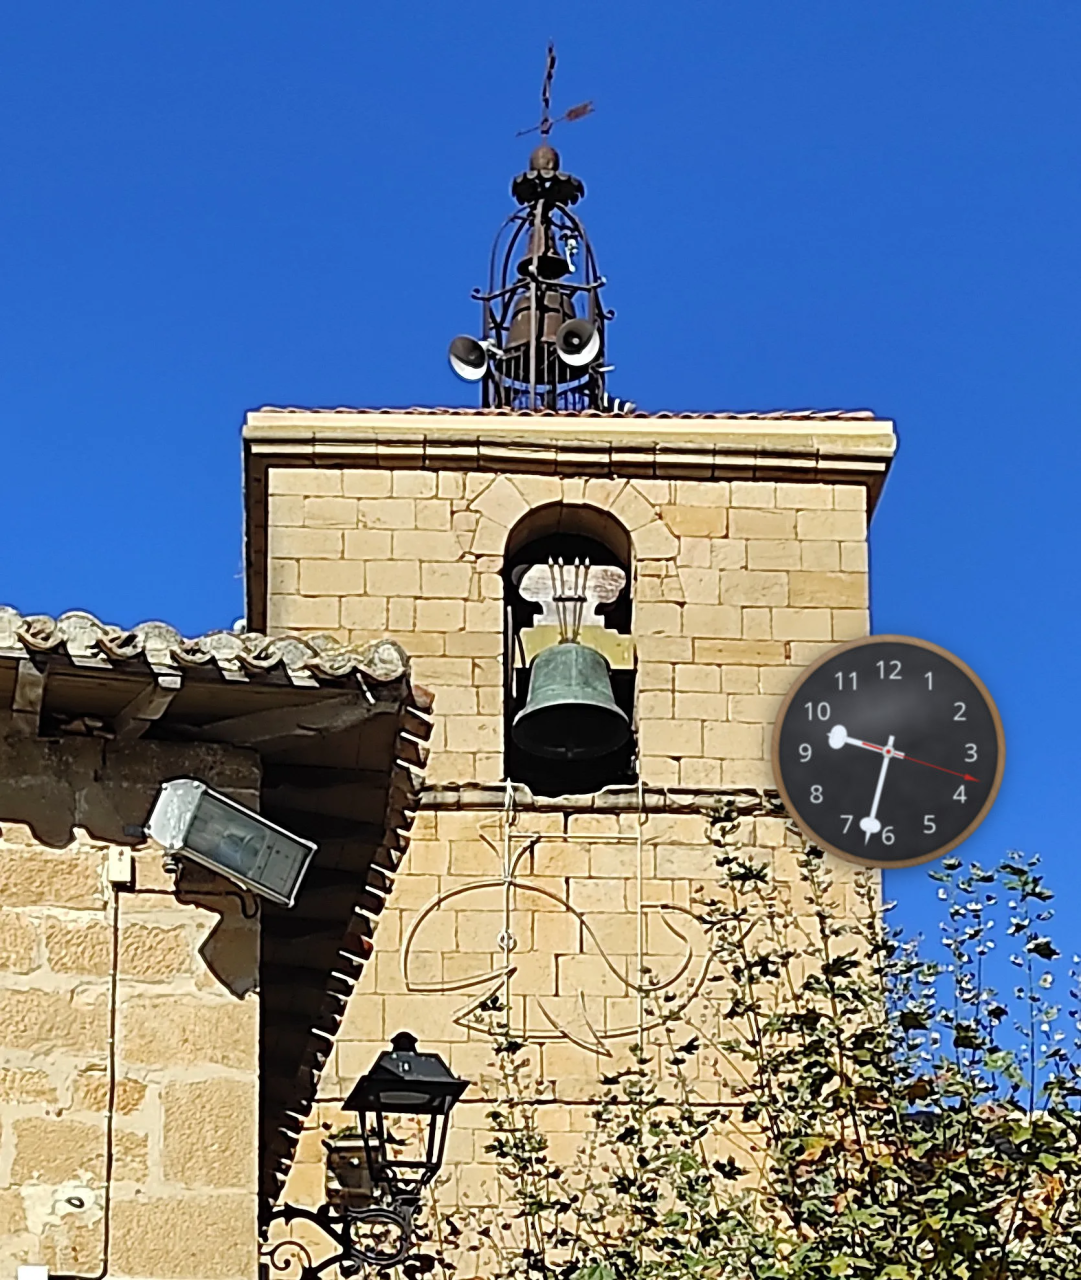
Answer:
9:32:18
